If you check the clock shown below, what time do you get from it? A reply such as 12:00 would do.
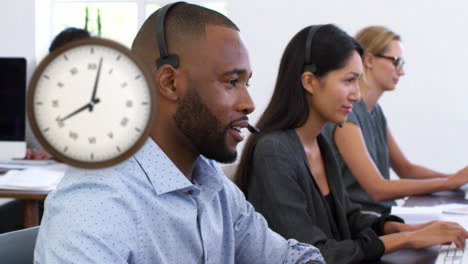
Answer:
8:02
